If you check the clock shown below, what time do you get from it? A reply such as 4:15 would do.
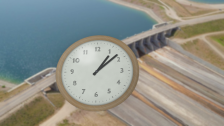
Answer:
1:08
